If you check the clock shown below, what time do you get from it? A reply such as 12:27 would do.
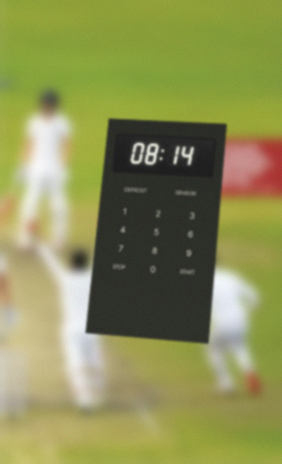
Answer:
8:14
